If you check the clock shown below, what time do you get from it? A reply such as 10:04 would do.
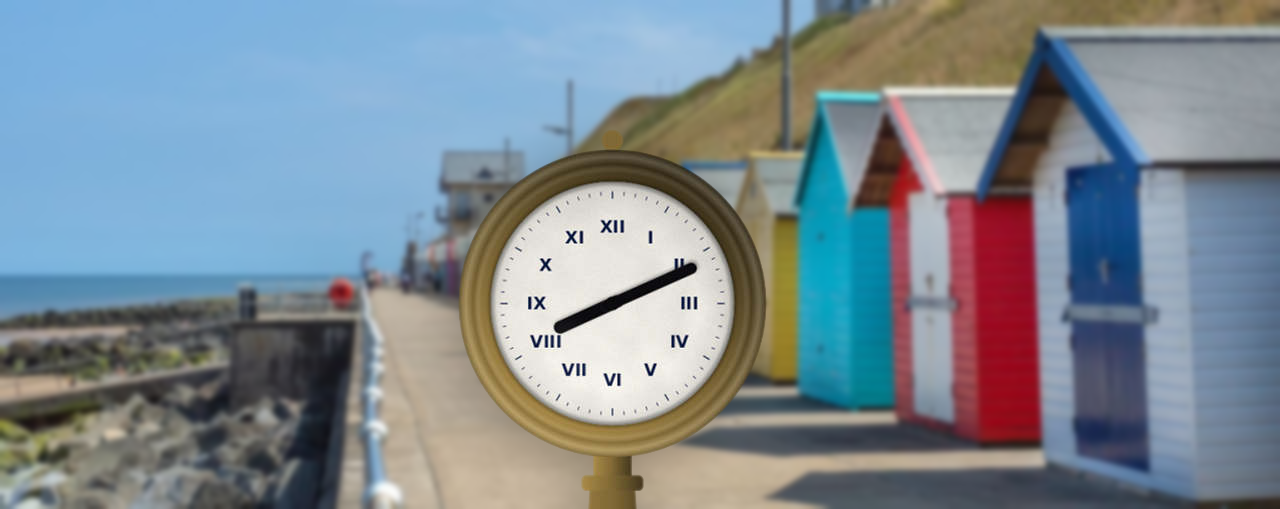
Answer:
8:11
